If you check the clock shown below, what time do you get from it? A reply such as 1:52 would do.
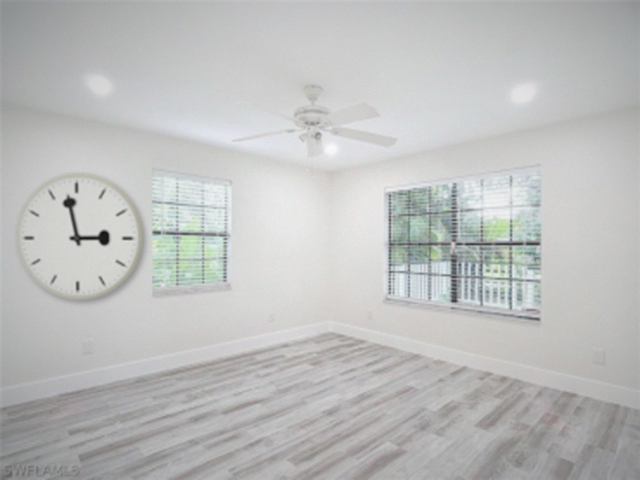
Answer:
2:58
